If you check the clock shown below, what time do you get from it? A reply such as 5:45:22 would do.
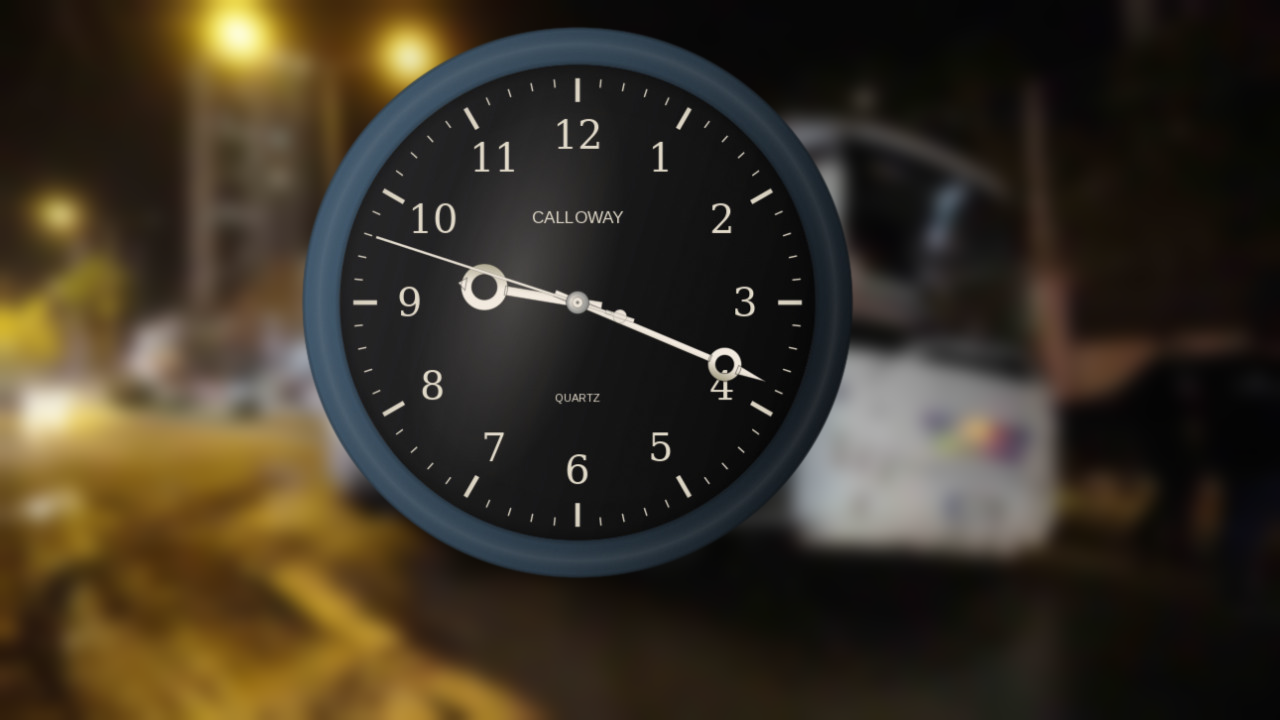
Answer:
9:18:48
